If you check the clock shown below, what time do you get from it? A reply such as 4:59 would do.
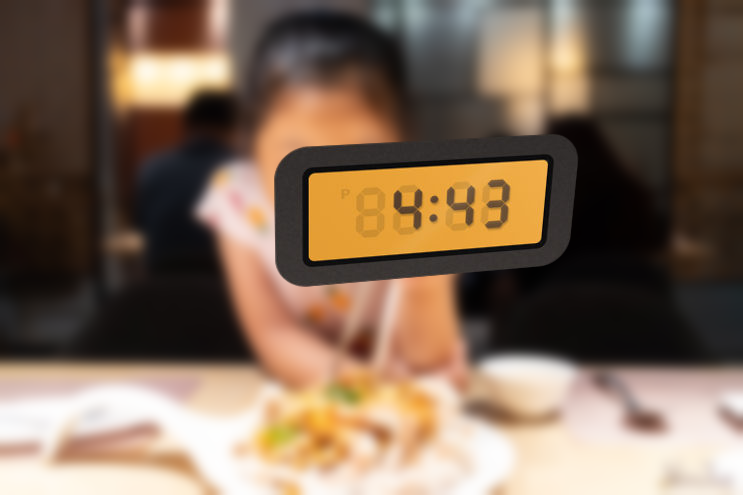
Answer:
4:43
